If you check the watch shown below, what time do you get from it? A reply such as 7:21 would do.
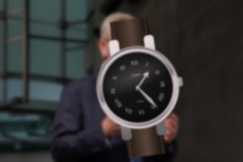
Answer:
1:24
